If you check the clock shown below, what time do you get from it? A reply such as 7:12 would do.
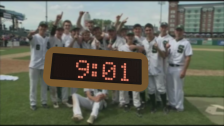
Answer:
9:01
